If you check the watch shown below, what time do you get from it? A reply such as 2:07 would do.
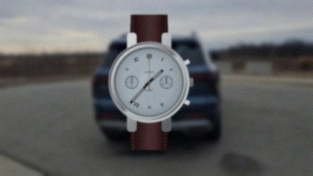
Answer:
1:37
